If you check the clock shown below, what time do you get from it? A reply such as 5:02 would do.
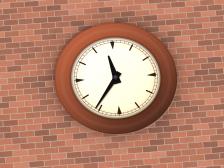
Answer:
11:36
